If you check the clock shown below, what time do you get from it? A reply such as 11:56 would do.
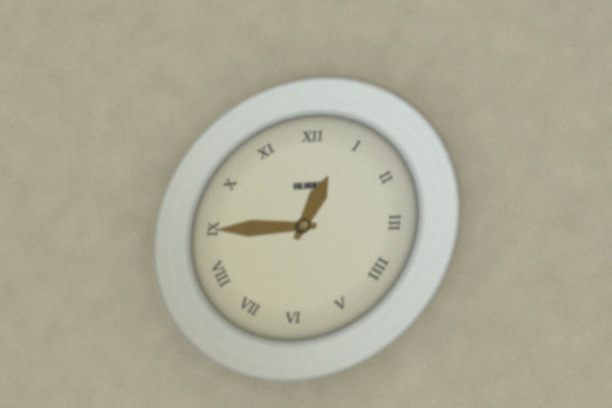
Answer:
12:45
